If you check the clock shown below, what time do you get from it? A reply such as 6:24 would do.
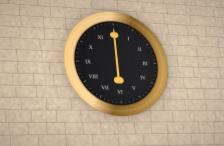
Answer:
6:00
